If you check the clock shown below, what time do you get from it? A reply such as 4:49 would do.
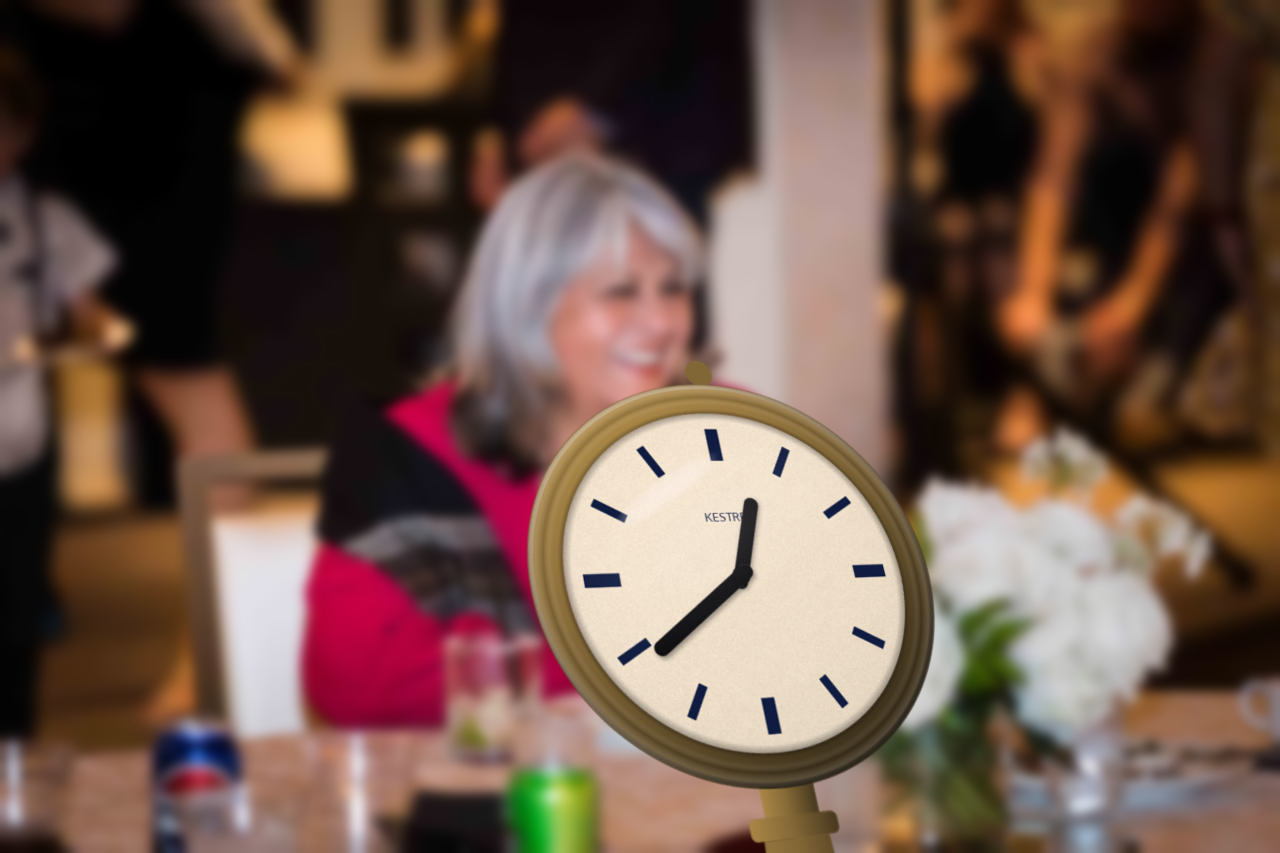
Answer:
12:39
